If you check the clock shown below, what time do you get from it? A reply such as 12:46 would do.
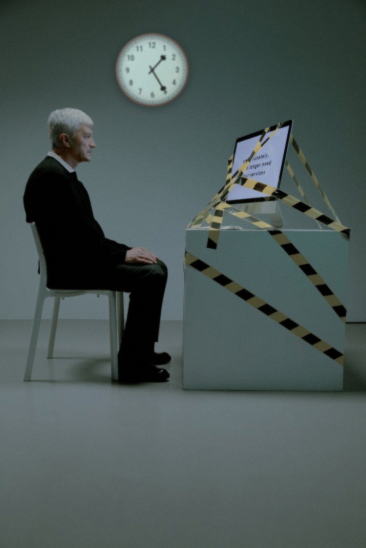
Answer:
1:25
